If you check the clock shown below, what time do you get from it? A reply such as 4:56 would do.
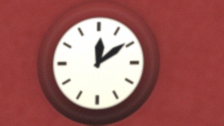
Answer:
12:09
